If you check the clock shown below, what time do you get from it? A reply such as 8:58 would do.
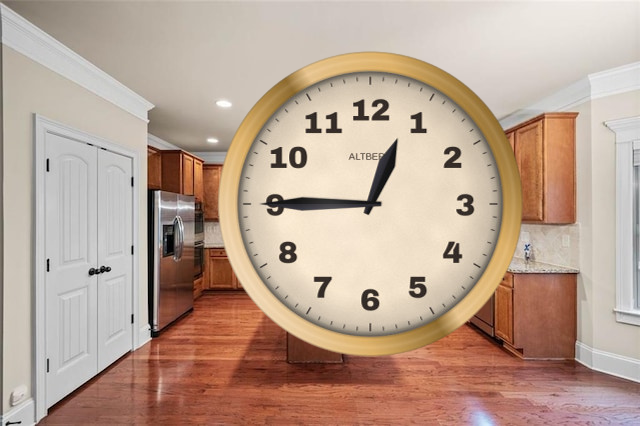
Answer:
12:45
